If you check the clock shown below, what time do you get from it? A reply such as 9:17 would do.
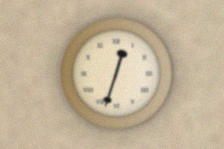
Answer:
12:33
